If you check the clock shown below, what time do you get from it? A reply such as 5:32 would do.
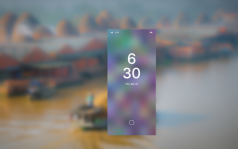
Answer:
6:30
